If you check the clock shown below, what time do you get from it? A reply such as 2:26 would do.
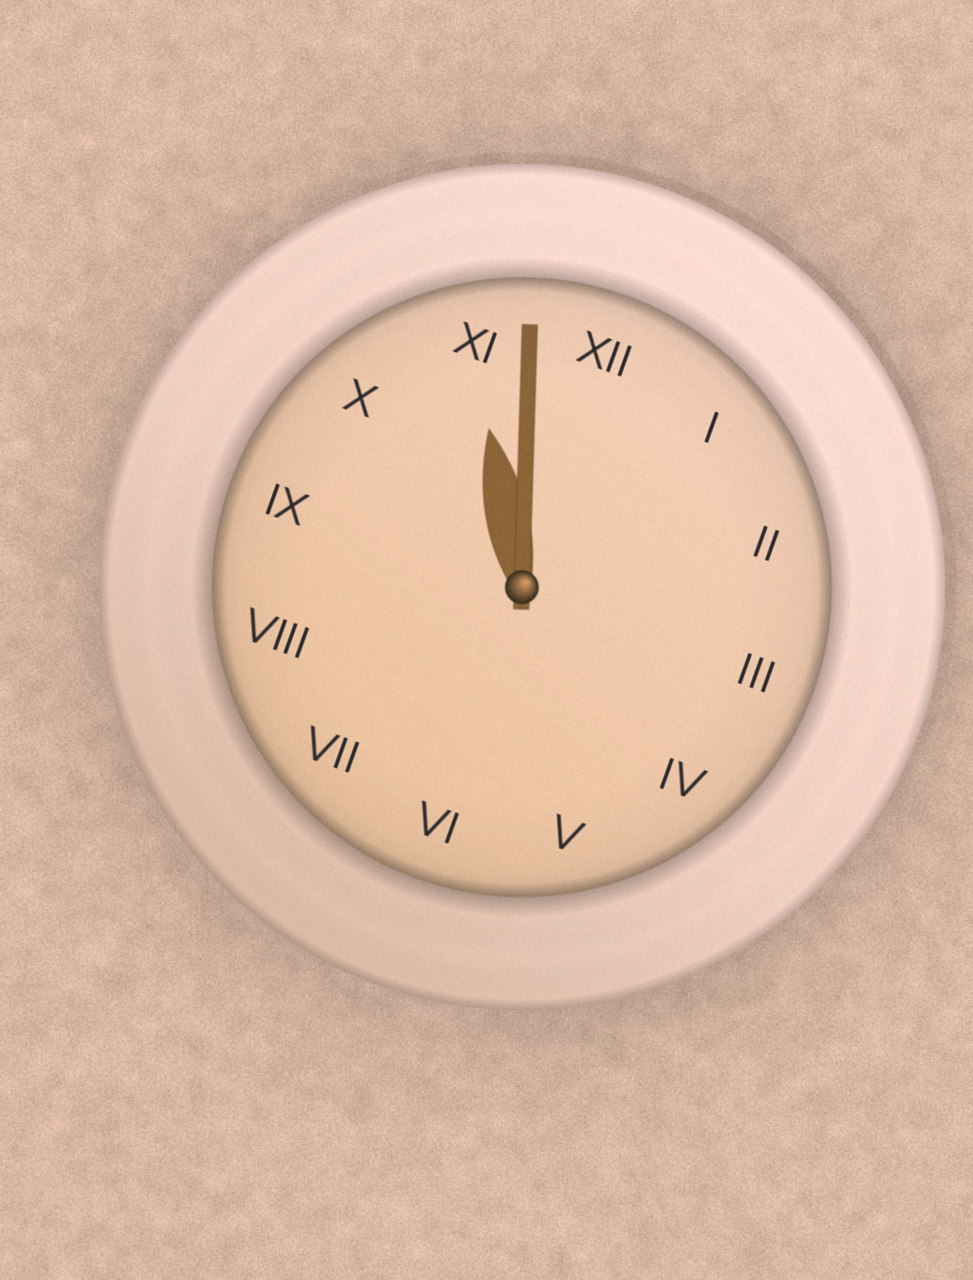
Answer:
10:57
